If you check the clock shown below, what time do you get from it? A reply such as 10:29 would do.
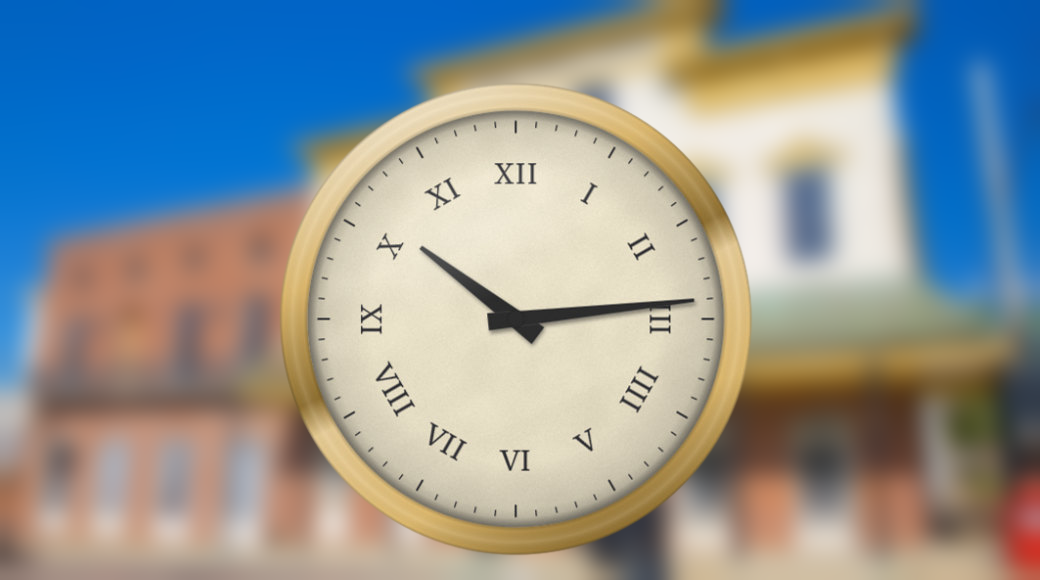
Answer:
10:14
